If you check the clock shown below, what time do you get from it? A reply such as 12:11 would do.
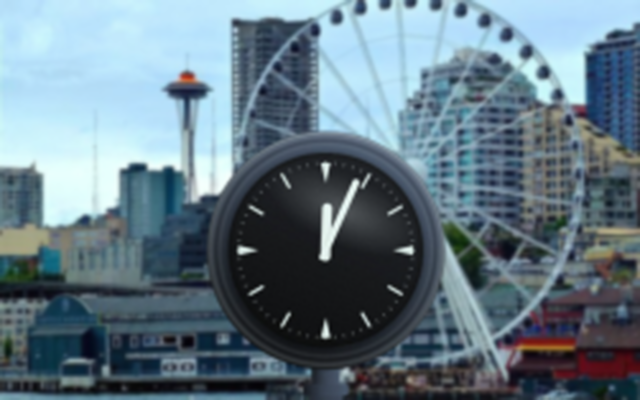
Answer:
12:04
